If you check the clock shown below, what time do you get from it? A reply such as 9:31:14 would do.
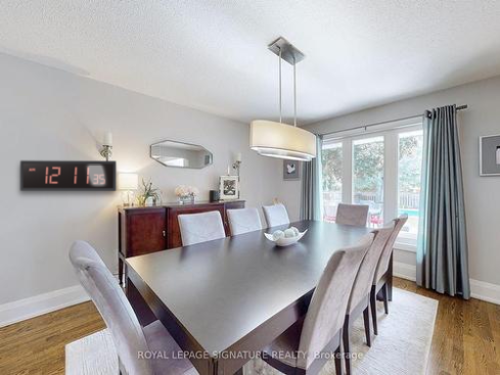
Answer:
12:11:35
